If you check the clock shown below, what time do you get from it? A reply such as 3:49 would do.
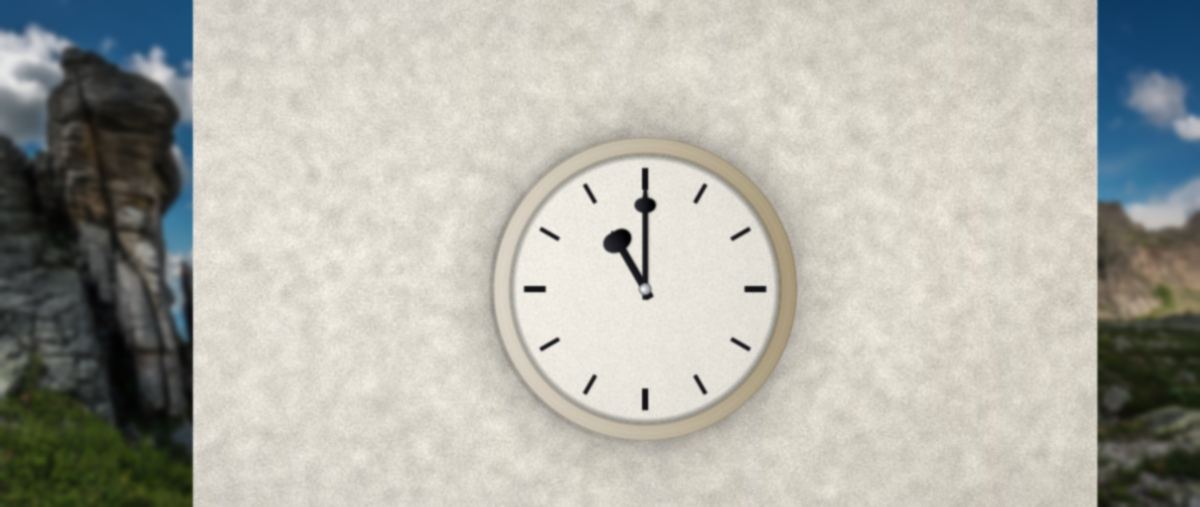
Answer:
11:00
